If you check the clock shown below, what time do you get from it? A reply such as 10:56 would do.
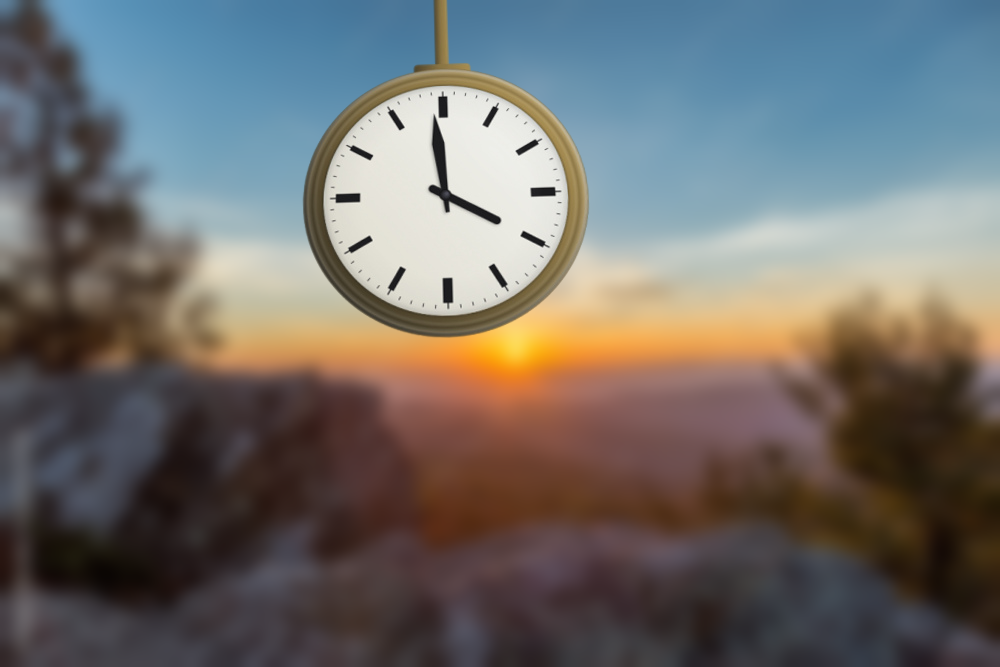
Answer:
3:59
